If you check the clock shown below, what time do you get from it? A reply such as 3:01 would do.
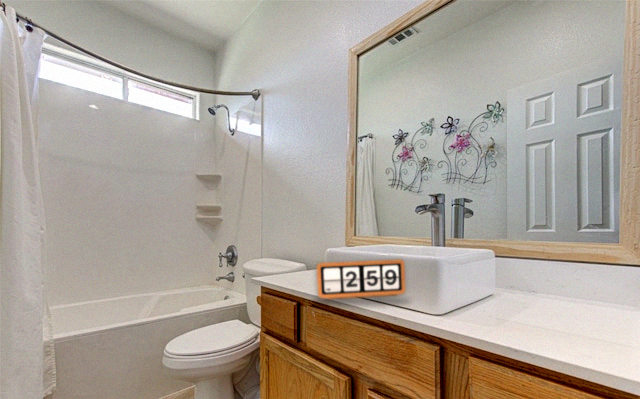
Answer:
2:59
